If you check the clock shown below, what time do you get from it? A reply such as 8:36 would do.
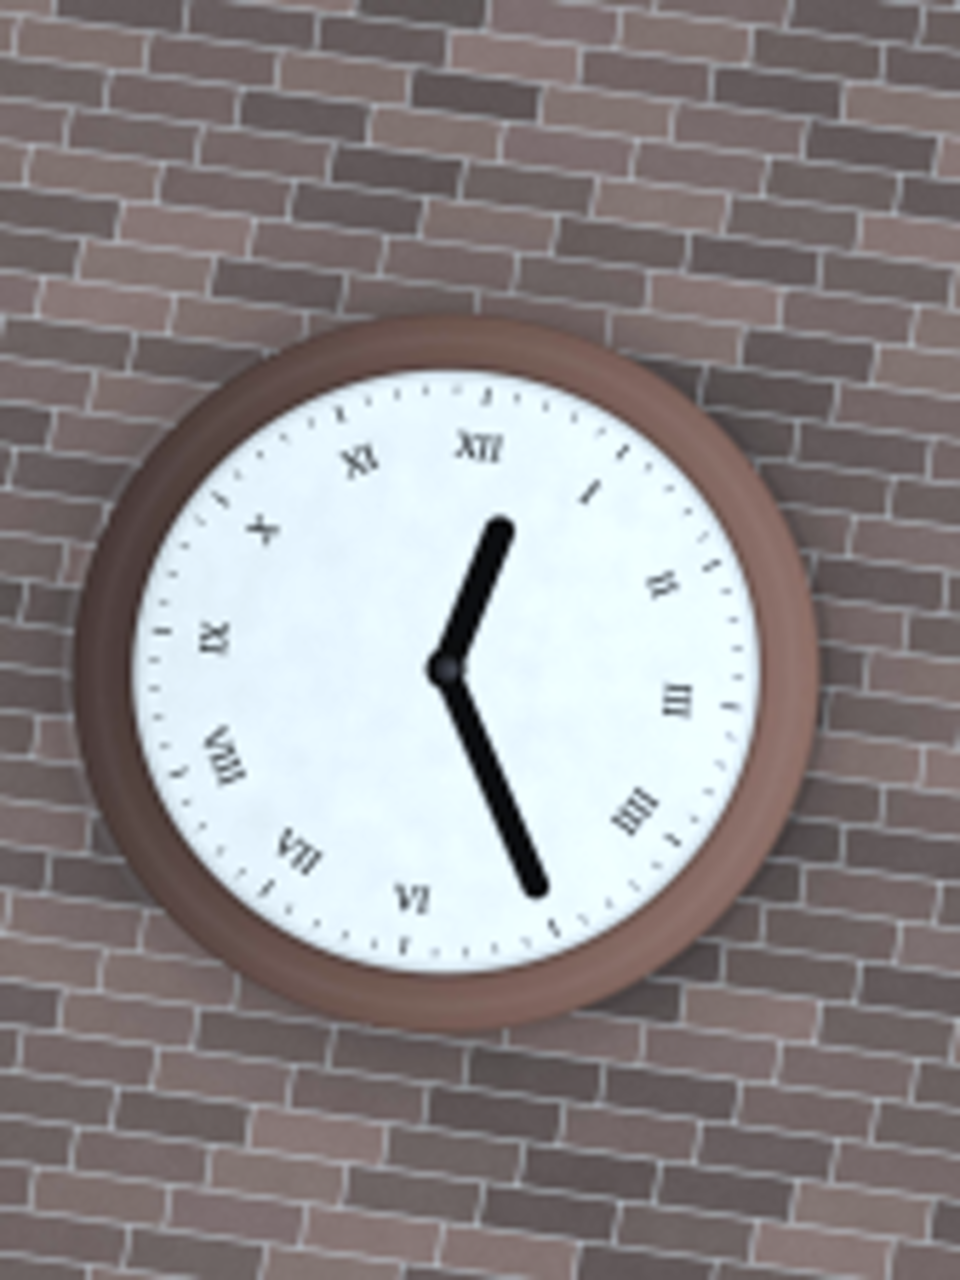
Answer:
12:25
